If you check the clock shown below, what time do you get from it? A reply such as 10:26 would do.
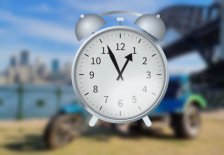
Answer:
12:56
